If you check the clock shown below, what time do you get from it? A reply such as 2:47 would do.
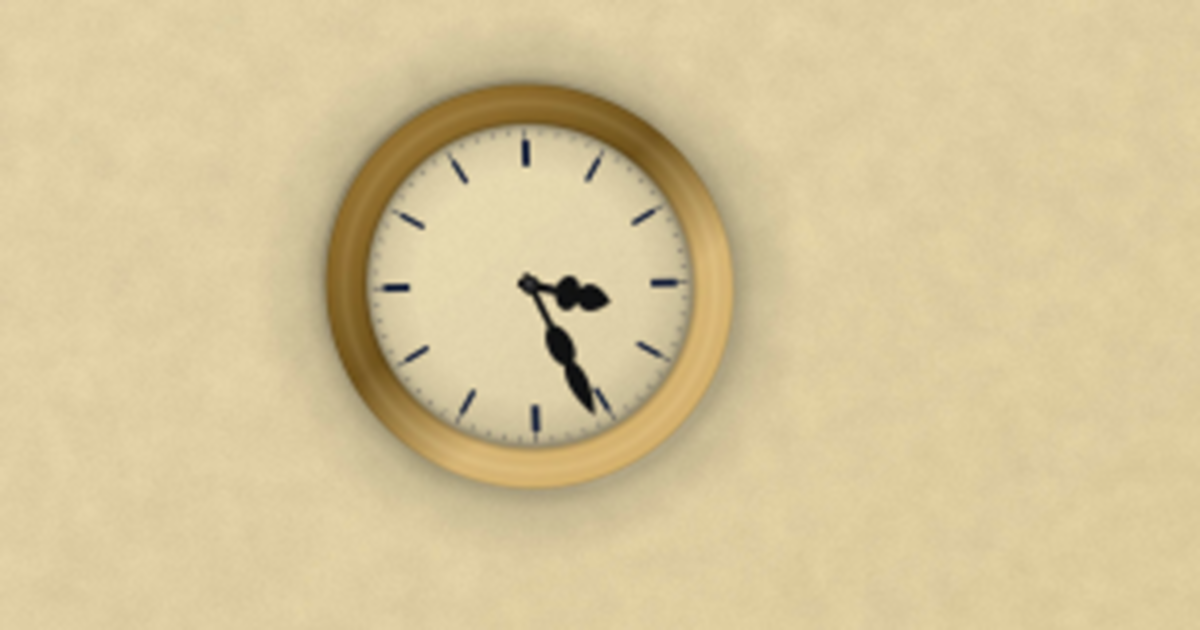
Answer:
3:26
